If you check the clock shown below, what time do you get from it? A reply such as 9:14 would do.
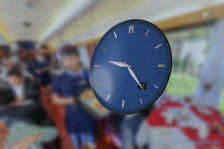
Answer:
9:23
